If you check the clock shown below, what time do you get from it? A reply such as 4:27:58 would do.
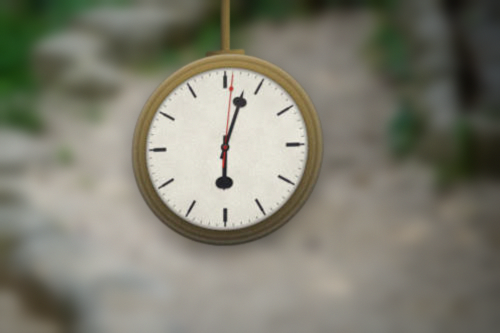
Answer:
6:03:01
